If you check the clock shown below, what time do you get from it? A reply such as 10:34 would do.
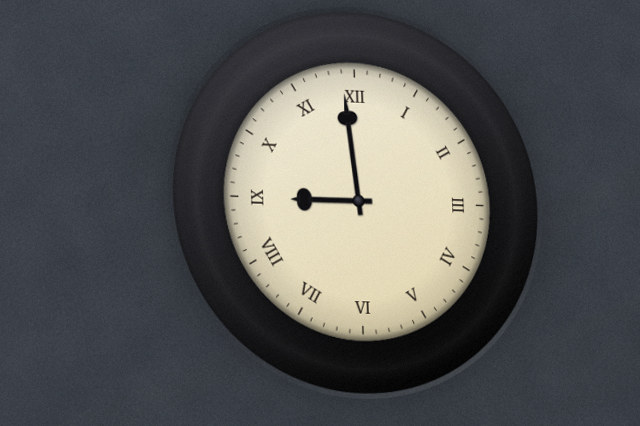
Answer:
8:59
